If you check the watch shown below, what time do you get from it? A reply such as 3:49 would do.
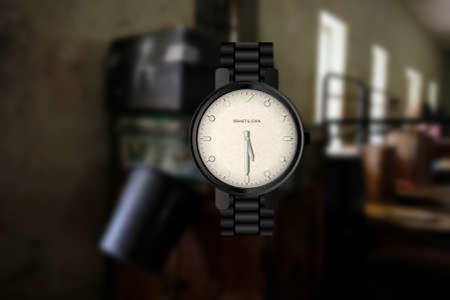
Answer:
5:30
